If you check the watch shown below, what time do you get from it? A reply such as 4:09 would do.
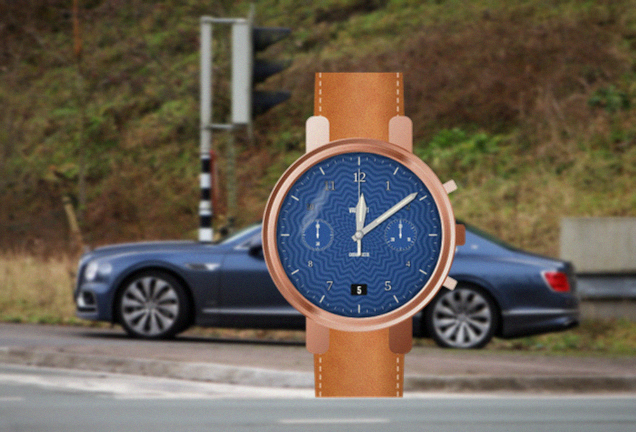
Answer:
12:09
